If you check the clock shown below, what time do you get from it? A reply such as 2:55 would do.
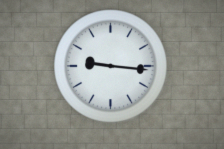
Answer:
9:16
